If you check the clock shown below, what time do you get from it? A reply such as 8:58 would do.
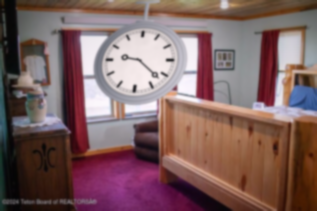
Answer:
9:22
